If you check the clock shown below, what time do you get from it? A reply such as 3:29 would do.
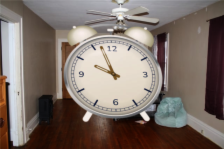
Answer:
9:57
